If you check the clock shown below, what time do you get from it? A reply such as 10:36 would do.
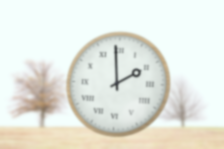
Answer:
1:59
